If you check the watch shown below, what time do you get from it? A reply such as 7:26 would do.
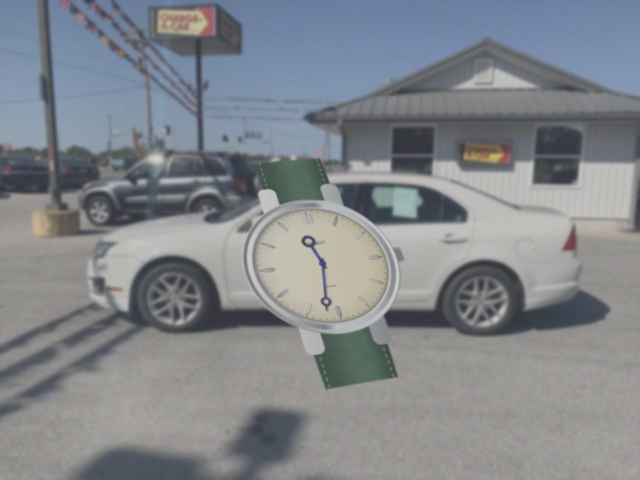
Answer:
11:32
